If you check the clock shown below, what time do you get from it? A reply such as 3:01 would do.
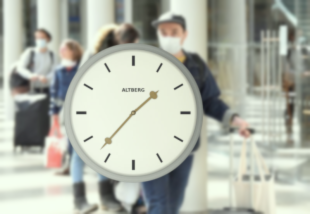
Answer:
1:37
